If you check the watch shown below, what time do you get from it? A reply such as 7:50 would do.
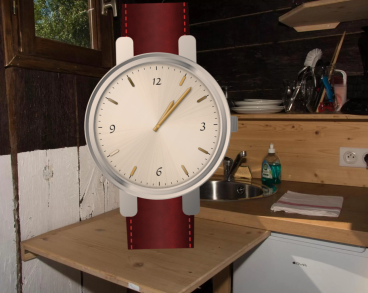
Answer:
1:07
